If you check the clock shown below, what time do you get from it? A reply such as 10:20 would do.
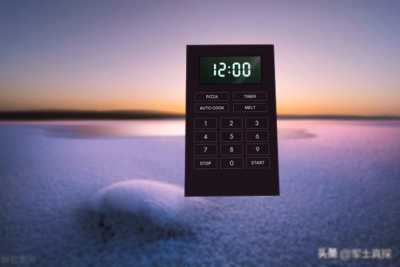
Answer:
12:00
